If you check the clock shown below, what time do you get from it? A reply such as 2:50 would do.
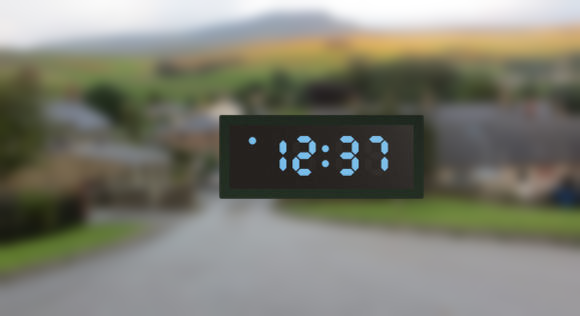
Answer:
12:37
